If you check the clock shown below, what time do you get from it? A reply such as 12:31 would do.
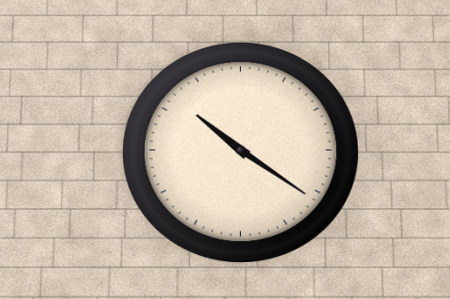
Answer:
10:21
